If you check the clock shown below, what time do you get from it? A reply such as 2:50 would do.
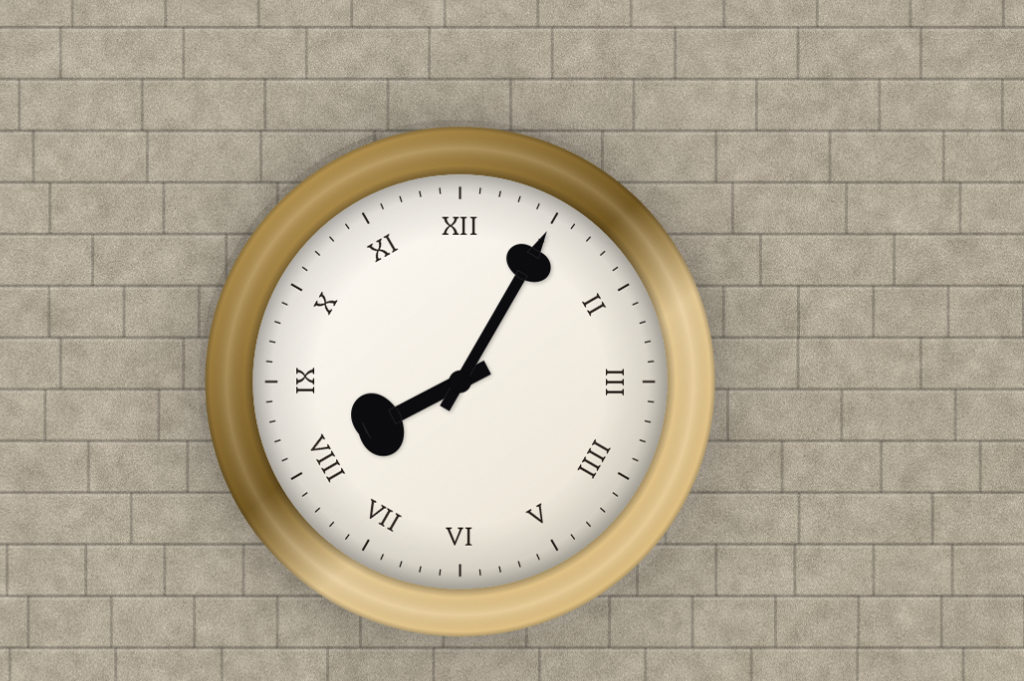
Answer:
8:05
